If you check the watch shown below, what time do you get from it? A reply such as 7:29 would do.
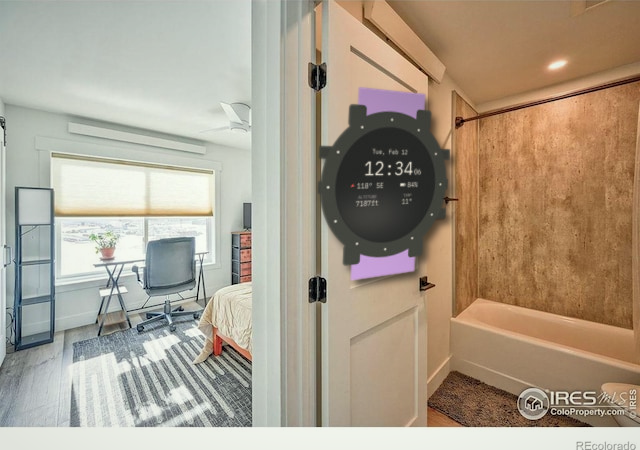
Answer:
12:34
